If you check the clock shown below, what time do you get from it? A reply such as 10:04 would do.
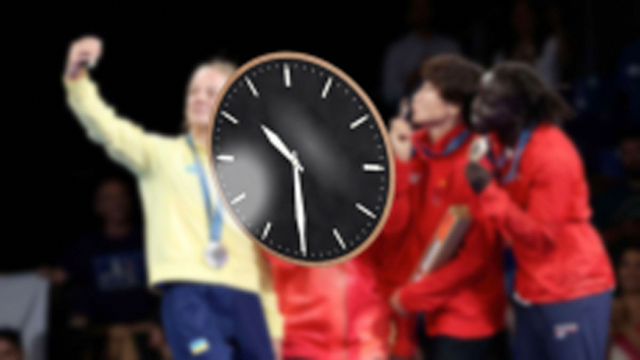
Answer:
10:30
